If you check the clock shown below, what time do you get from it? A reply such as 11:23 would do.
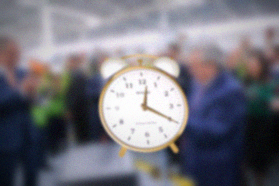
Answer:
12:20
